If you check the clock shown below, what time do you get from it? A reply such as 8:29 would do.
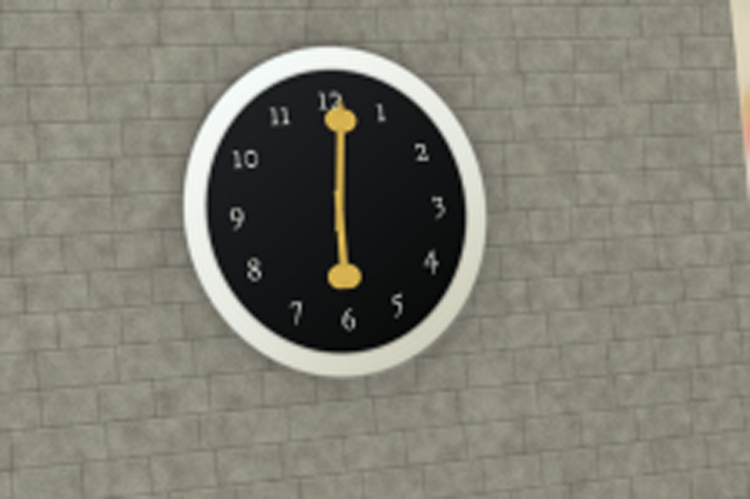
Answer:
6:01
